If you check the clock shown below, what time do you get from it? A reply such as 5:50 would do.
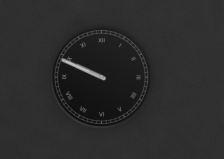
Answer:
9:49
